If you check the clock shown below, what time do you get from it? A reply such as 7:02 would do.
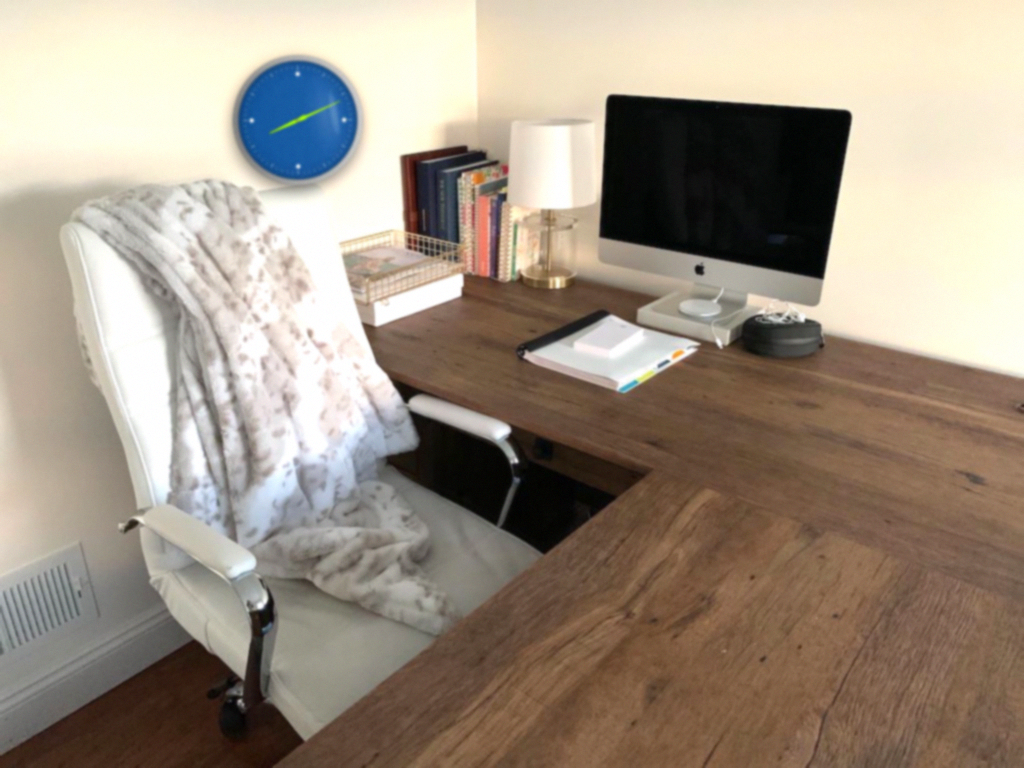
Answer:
8:11
